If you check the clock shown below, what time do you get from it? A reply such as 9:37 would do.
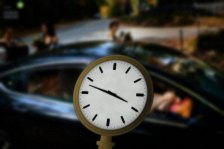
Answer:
3:48
